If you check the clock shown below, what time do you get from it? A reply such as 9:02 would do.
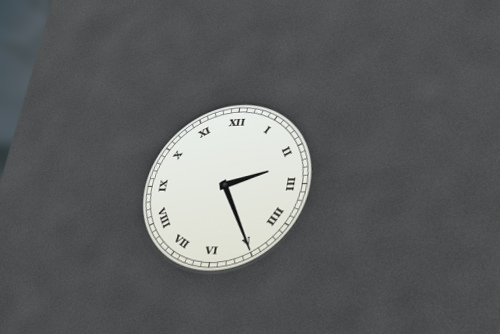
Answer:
2:25
